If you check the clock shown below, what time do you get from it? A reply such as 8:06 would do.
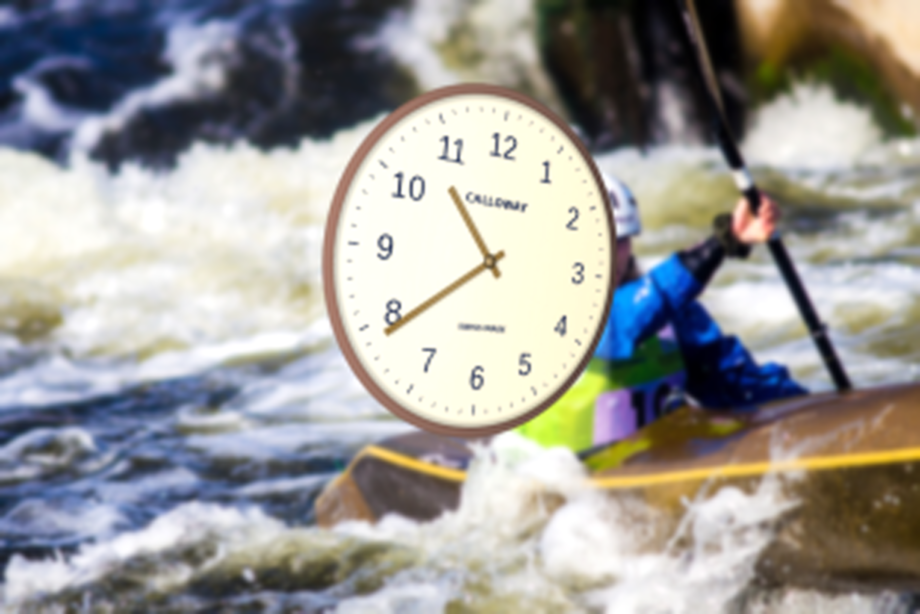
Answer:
10:39
